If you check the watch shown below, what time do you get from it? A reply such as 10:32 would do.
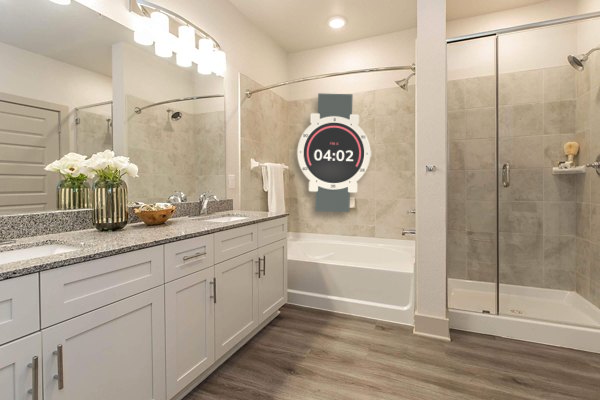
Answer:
4:02
